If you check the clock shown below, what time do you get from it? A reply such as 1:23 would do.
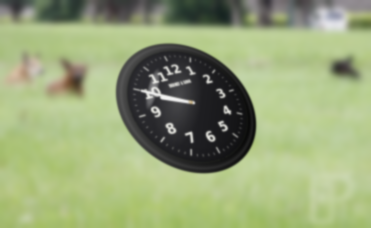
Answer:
9:50
